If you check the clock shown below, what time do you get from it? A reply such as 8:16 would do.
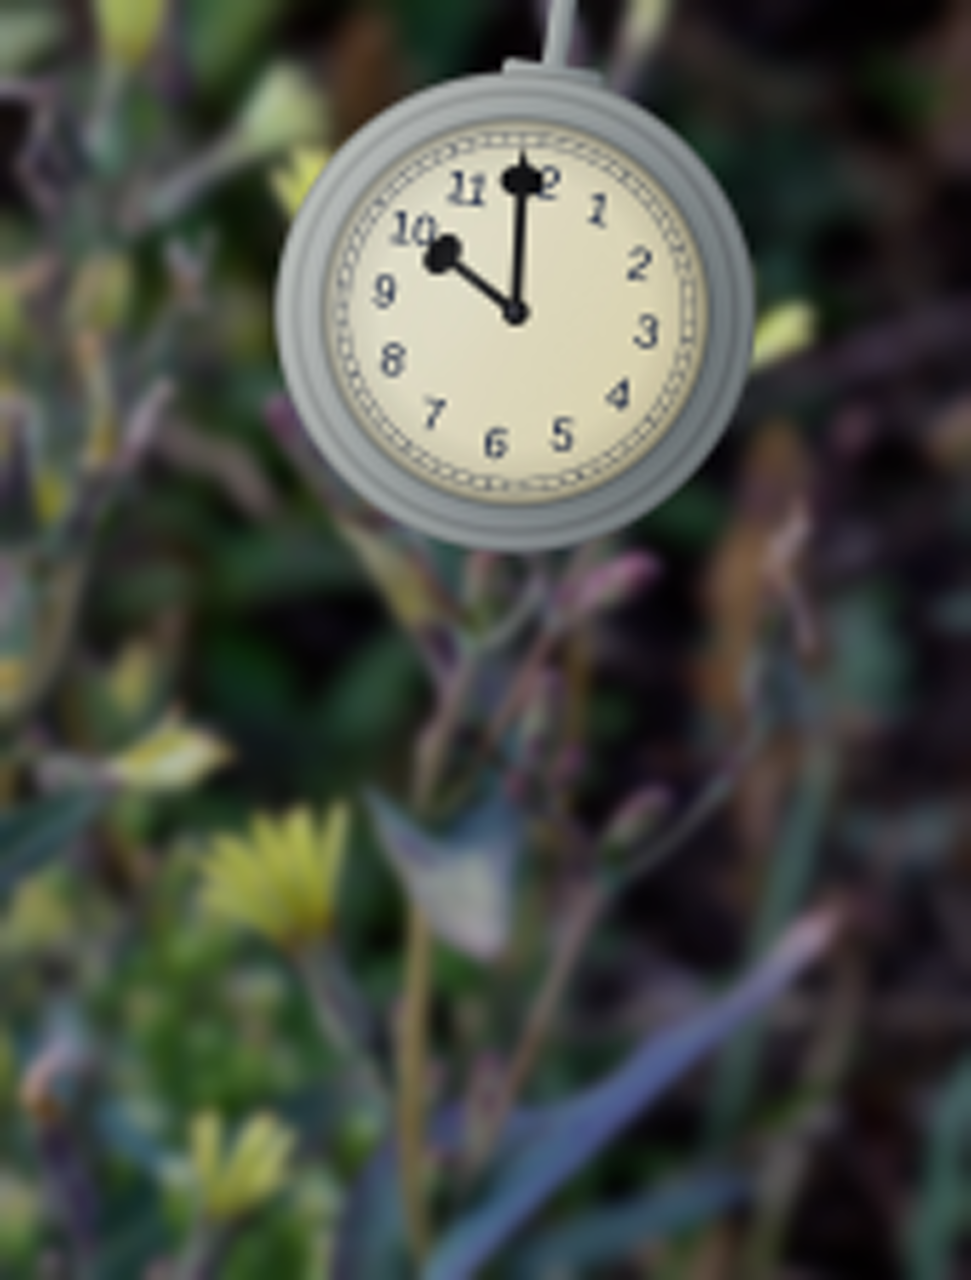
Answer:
9:59
